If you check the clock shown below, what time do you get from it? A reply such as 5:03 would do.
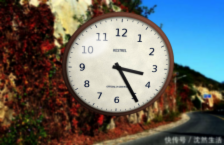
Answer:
3:25
